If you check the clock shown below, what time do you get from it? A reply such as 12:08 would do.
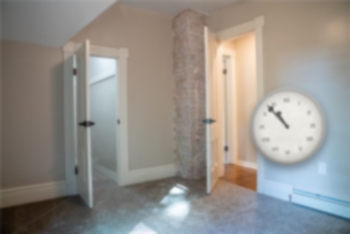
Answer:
10:53
